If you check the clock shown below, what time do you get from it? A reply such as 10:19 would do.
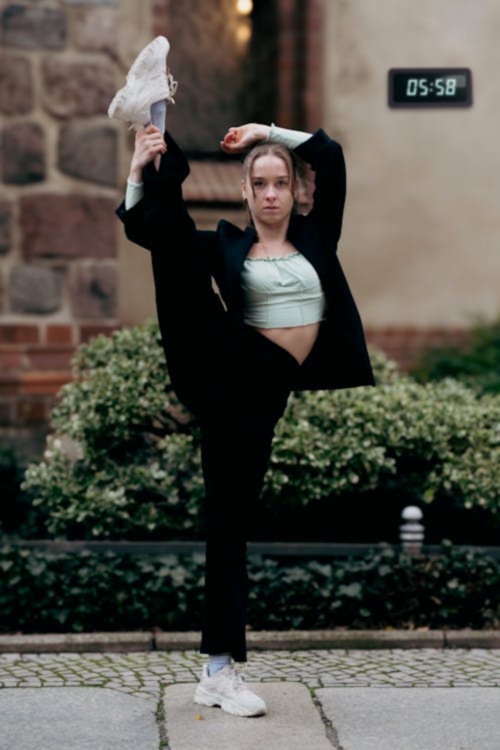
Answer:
5:58
